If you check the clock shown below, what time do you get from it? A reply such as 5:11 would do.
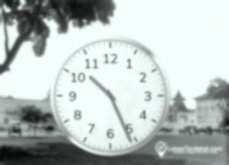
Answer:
10:26
